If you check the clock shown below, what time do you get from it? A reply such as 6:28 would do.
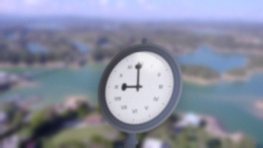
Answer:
8:59
